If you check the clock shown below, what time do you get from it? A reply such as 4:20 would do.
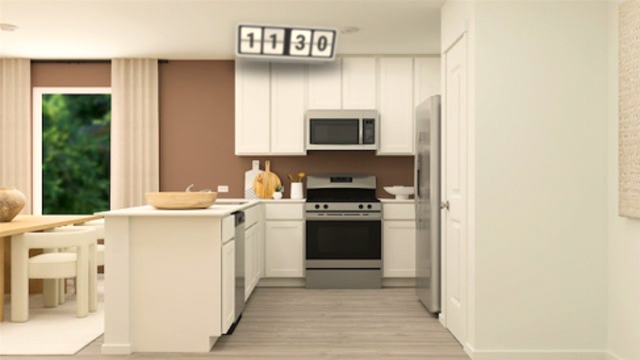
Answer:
11:30
